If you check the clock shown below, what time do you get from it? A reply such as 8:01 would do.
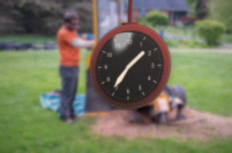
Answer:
1:36
